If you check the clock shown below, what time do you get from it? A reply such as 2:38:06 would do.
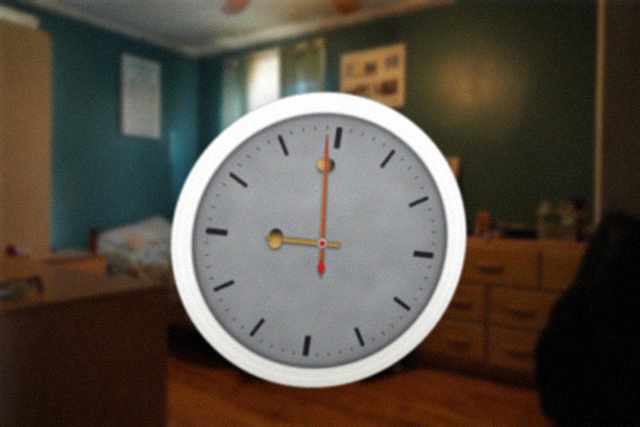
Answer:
8:58:59
